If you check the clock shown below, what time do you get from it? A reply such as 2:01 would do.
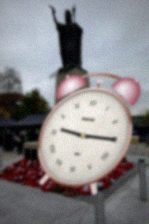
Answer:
9:15
